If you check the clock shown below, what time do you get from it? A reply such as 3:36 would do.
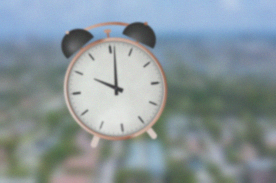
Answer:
10:01
